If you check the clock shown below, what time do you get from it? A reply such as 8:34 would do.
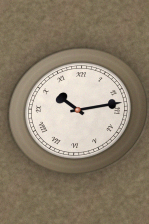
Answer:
10:13
